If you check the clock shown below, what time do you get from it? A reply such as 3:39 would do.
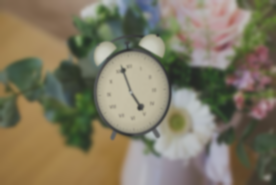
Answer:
4:57
